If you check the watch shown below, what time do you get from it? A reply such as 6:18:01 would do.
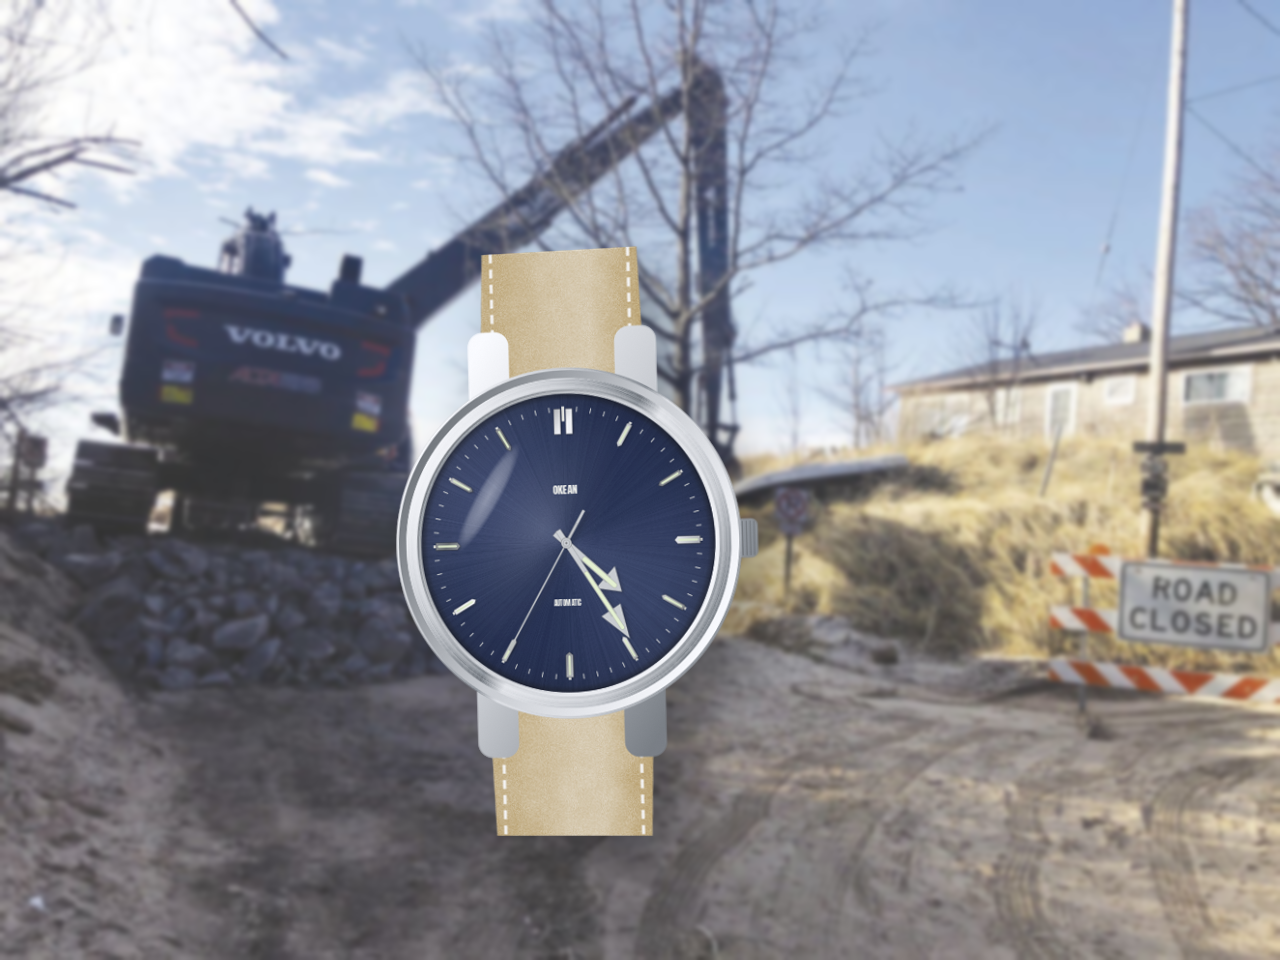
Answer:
4:24:35
